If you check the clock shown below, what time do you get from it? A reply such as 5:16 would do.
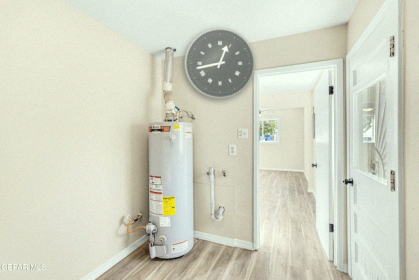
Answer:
12:43
